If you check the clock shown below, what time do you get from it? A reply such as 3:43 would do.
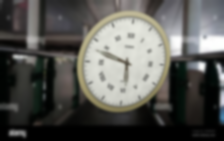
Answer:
5:48
